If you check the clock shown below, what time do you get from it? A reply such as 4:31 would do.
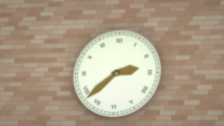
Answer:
2:38
